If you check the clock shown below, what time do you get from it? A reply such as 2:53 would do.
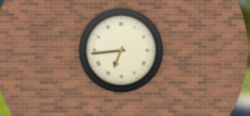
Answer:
6:44
